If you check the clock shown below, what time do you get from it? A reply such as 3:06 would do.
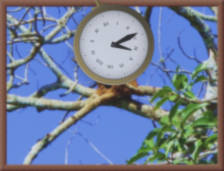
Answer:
4:14
